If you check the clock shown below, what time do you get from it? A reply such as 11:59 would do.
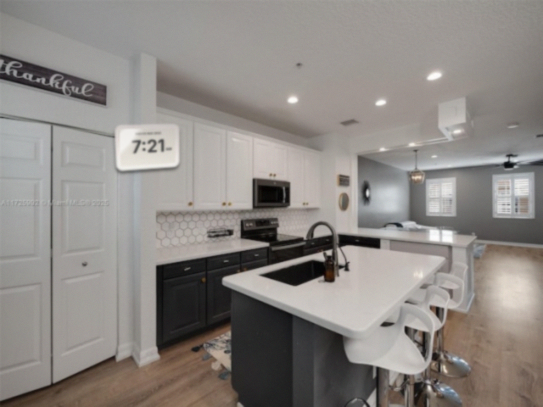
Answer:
7:21
